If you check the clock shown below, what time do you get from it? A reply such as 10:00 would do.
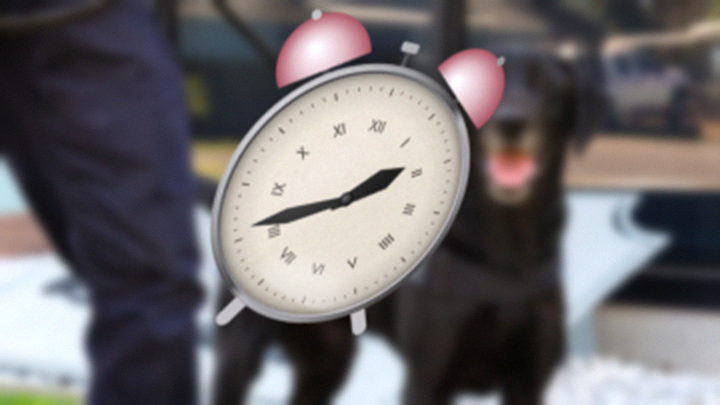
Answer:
1:41
